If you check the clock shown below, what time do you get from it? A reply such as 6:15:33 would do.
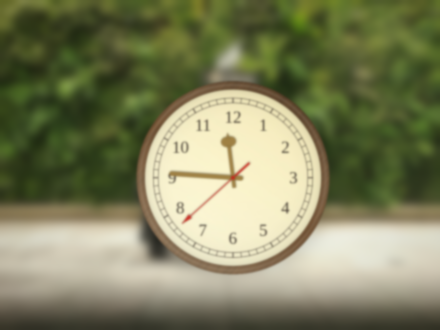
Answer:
11:45:38
